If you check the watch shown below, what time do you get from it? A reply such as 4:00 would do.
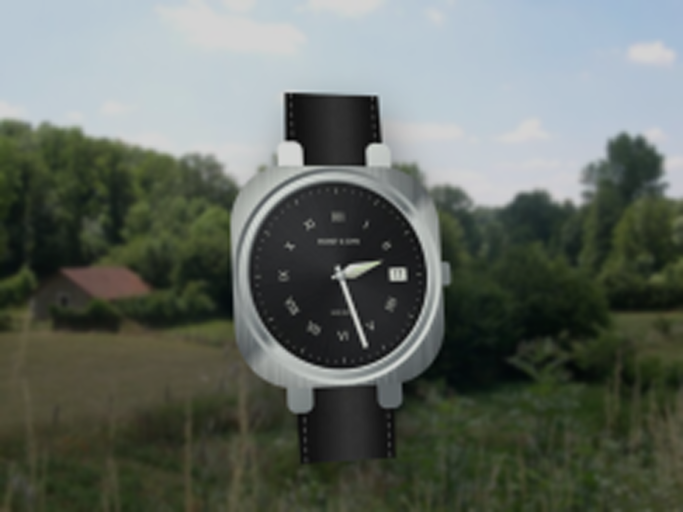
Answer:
2:27
